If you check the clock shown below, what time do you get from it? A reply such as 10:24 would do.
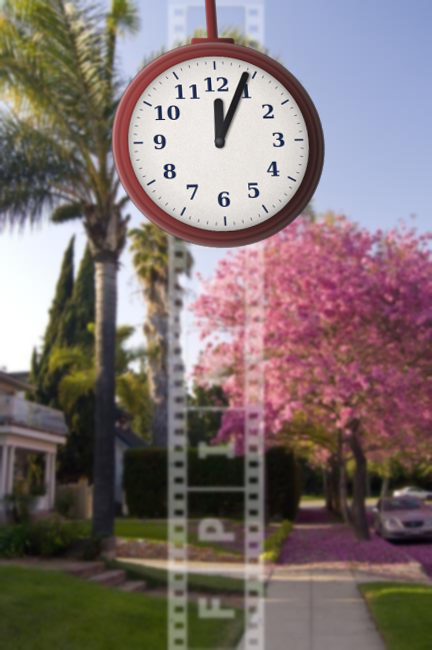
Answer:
12:04
